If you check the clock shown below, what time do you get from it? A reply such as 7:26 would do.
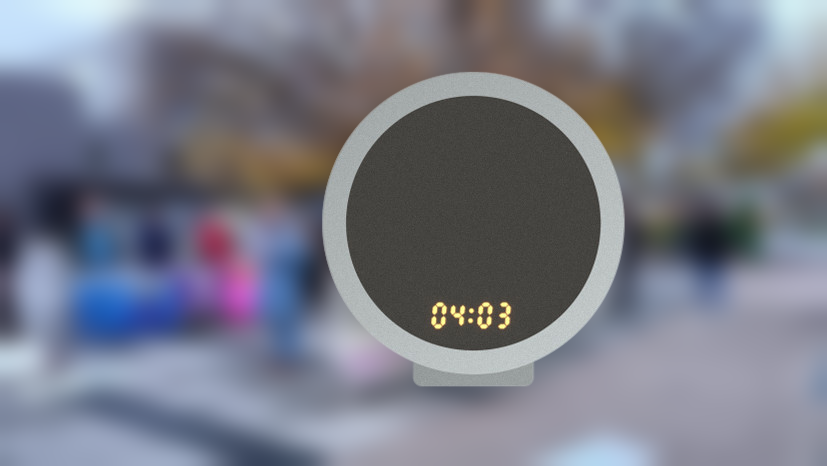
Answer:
4:03
